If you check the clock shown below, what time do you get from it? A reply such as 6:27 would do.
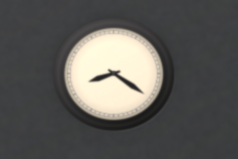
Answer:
8:21
